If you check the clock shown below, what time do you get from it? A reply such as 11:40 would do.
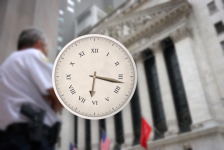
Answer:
6:17
